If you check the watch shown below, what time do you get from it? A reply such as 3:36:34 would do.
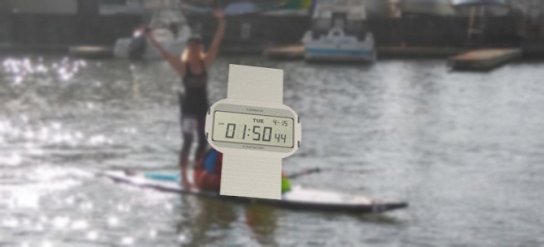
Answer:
1:50:44
